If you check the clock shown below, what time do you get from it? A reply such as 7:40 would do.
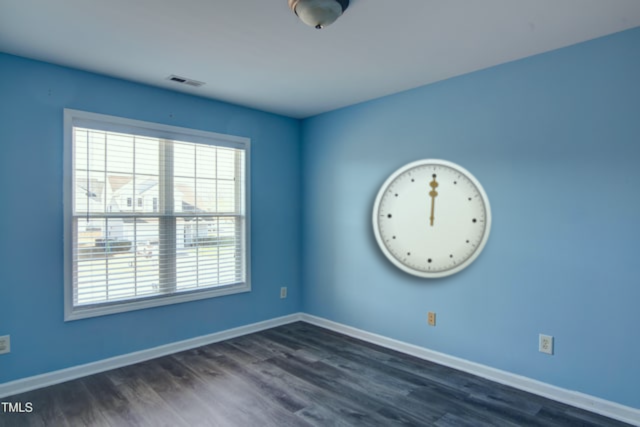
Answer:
12:00
